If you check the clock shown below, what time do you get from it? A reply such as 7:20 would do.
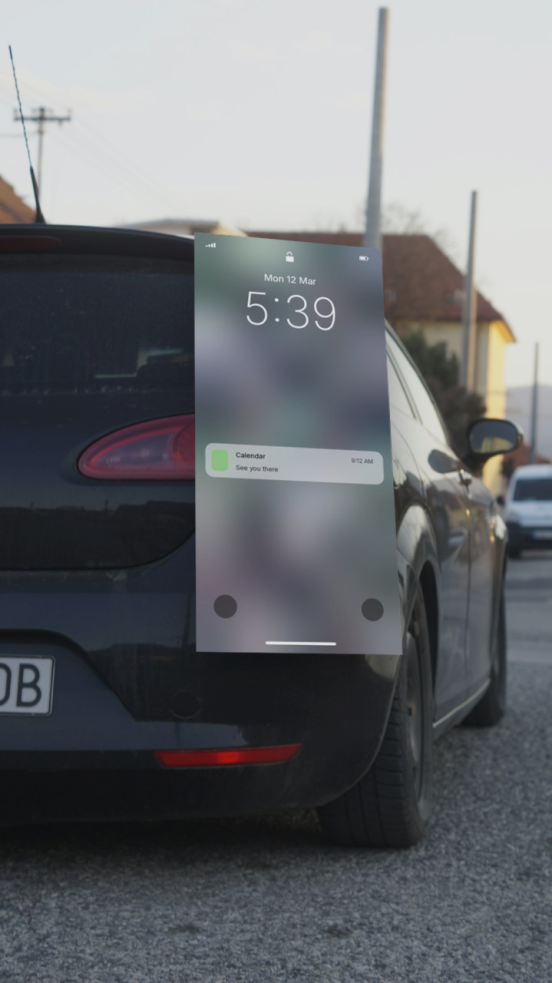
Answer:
5:39
